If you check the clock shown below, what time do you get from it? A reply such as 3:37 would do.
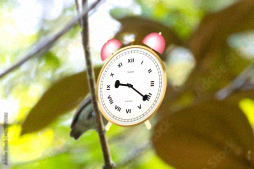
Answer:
9:21
